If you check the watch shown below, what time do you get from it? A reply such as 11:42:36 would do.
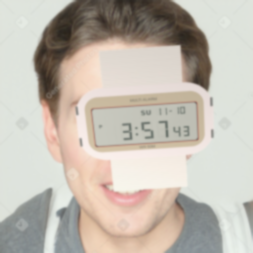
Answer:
3:57:43
